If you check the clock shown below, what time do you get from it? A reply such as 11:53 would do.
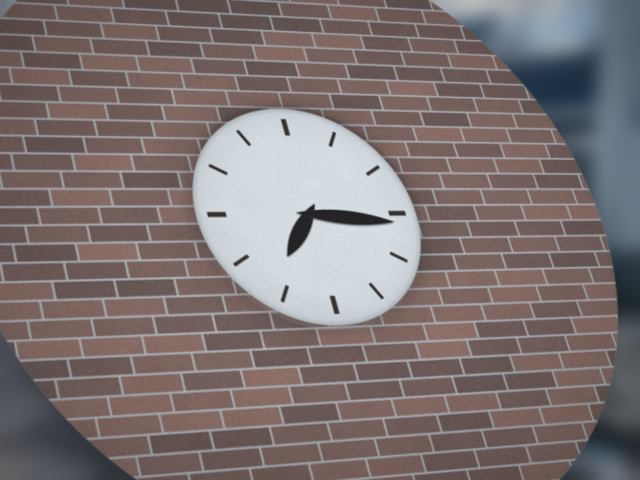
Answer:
7:16
